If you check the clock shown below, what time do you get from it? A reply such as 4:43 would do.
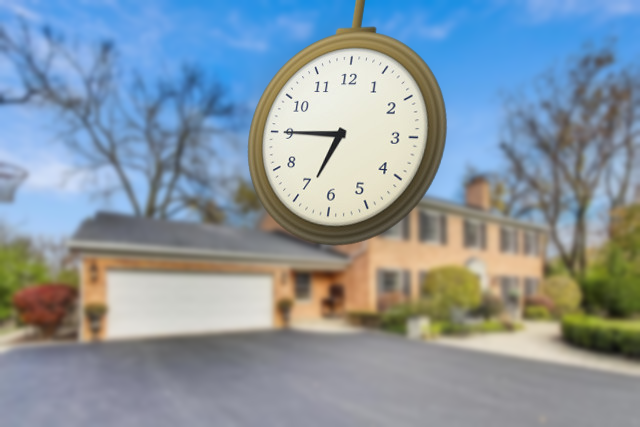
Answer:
6:45
